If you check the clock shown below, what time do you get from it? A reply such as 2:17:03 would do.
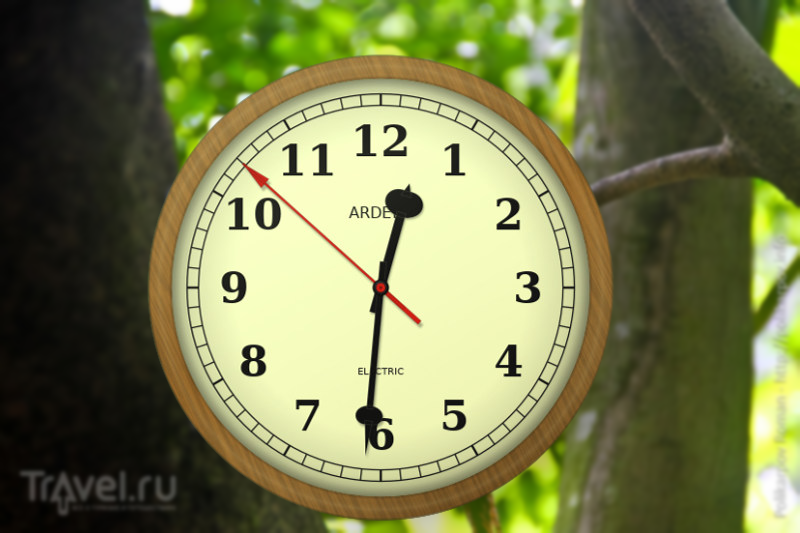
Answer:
12:30:52
